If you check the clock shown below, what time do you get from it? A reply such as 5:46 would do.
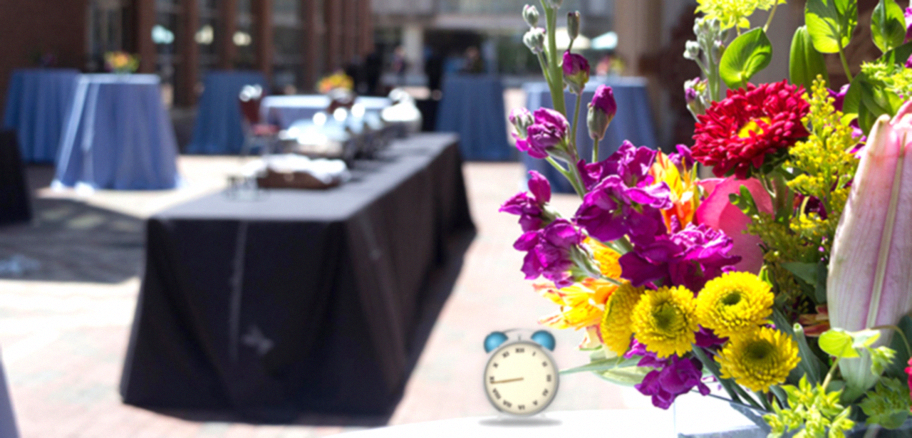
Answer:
8:44
